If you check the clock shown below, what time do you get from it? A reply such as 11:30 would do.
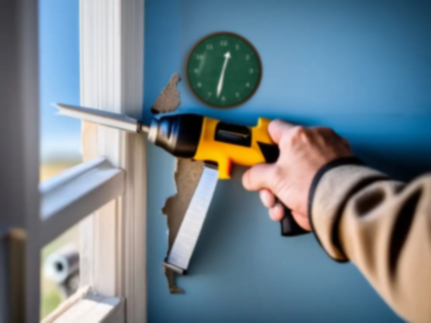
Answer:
12:32
